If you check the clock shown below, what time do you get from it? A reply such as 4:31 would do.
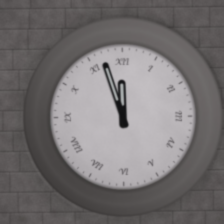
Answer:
11:57
